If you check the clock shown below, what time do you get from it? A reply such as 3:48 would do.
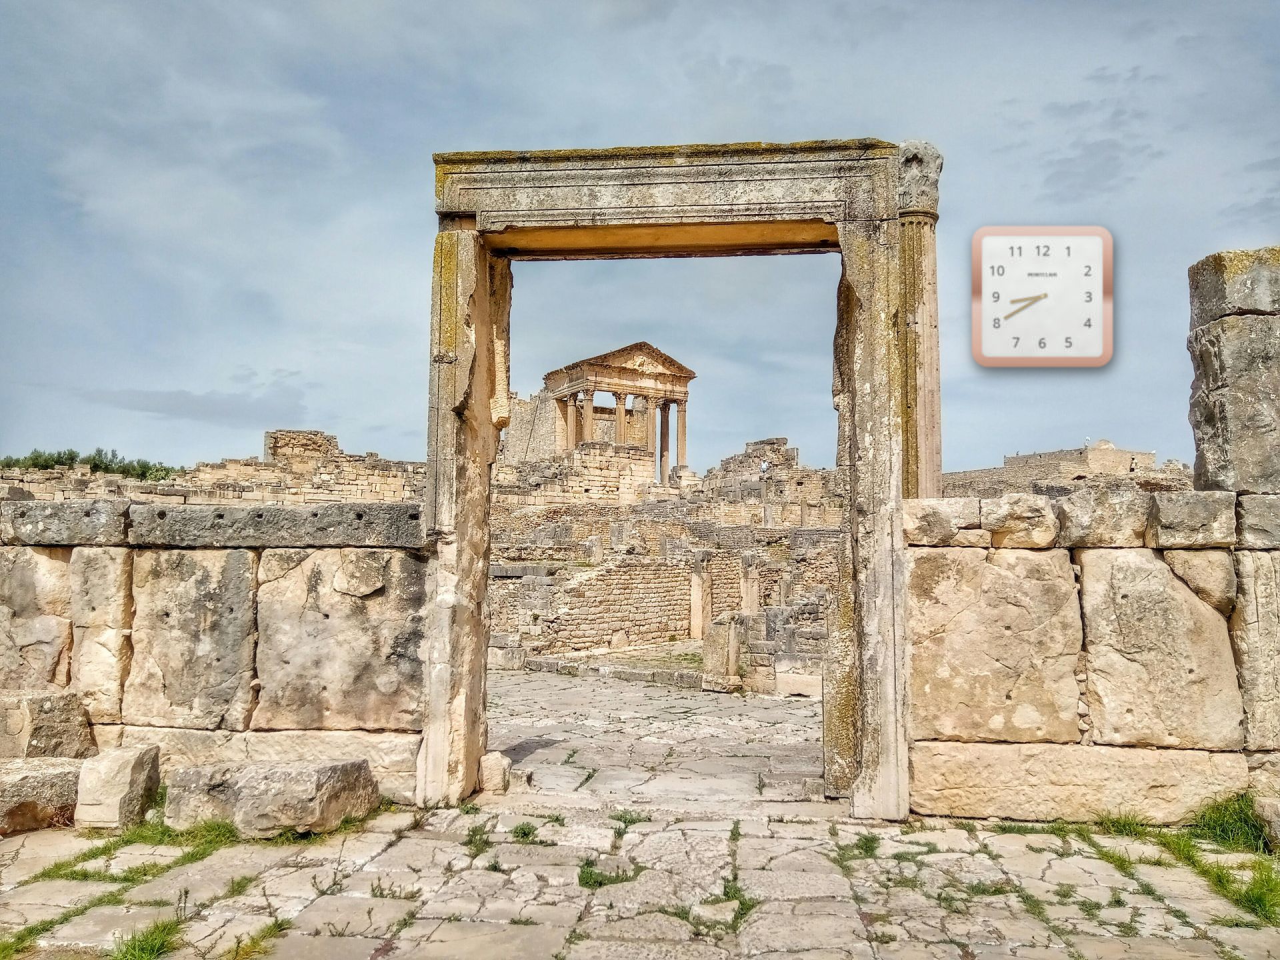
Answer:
8:40
